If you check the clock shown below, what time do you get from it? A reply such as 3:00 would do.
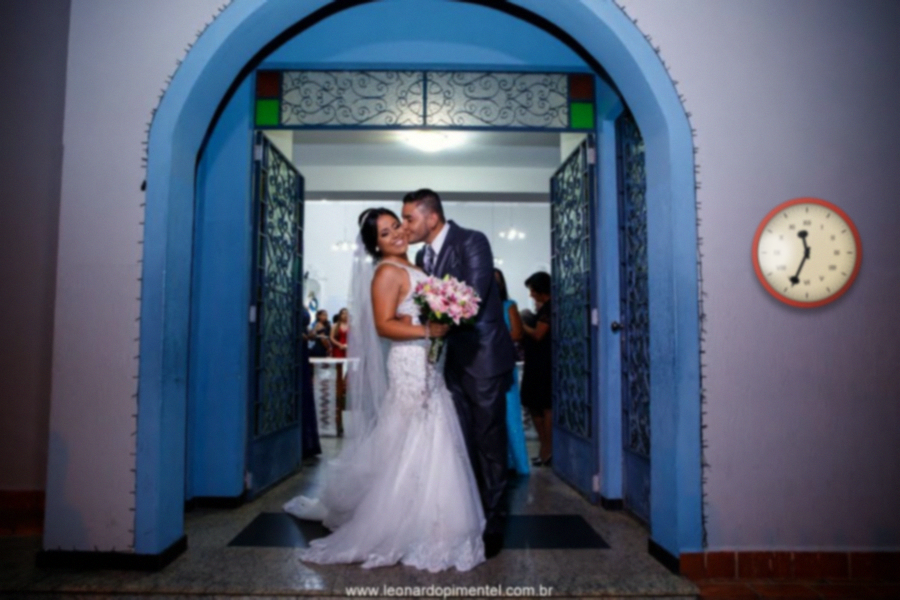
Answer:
11:34
